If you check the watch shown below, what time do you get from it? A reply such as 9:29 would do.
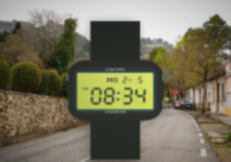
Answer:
8:34
